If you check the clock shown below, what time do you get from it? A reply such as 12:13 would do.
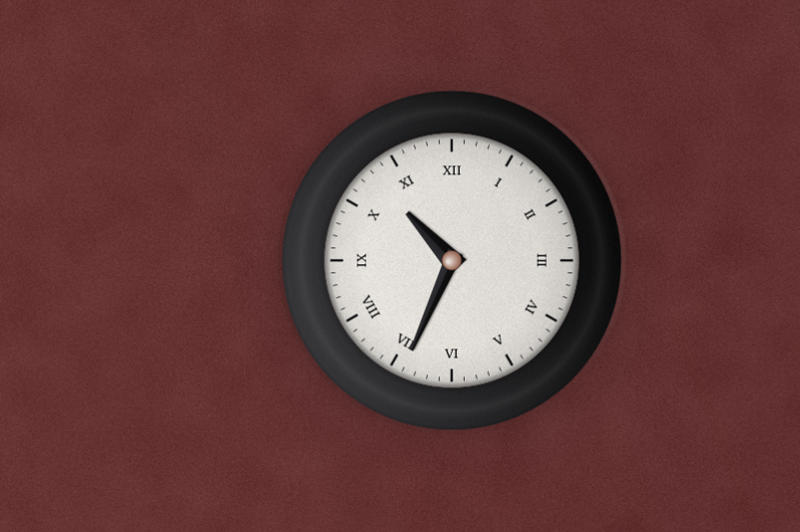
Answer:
10:34
